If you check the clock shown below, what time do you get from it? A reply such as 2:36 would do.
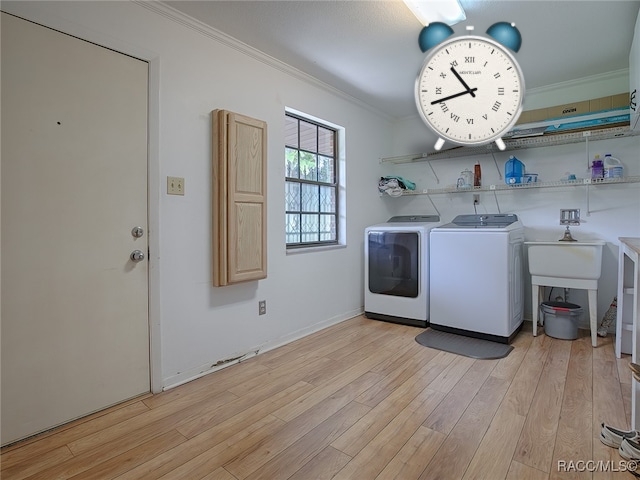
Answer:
10:42
